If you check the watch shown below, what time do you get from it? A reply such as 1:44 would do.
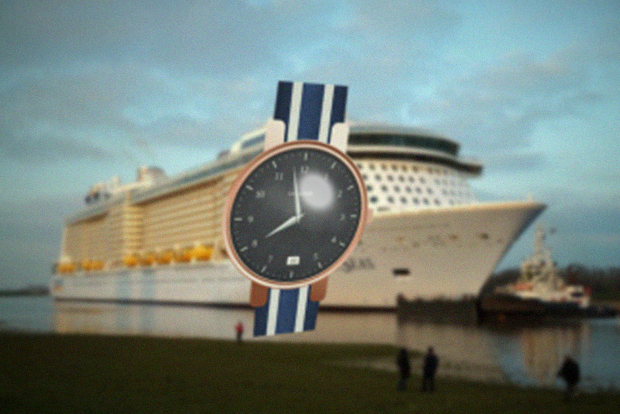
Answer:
7:58
